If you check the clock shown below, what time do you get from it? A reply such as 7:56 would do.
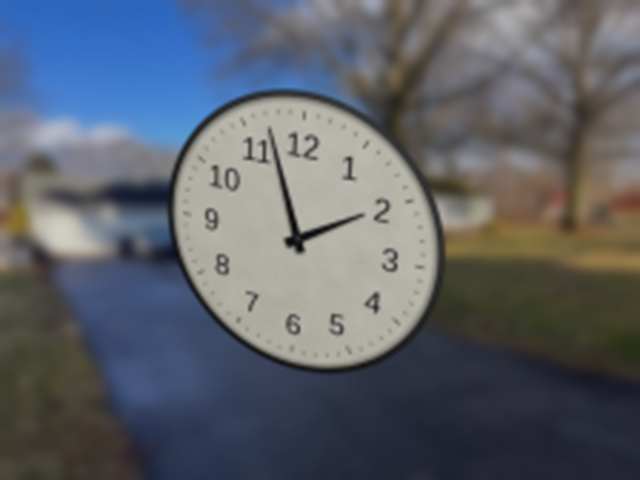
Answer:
1:57
